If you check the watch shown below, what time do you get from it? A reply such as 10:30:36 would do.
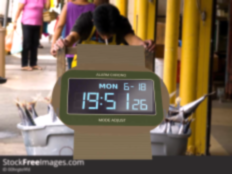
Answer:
19:51:26
